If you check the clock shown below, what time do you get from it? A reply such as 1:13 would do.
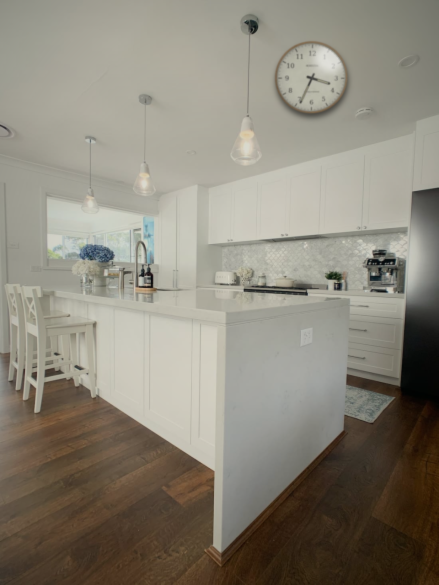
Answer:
3:34
